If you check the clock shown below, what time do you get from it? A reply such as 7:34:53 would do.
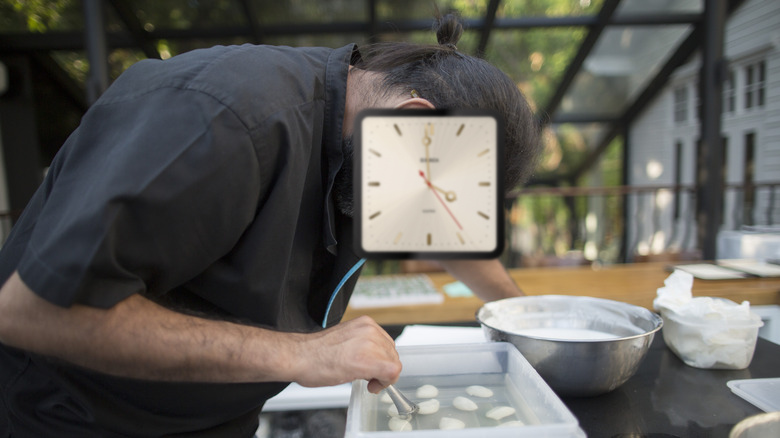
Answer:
3:59:24
